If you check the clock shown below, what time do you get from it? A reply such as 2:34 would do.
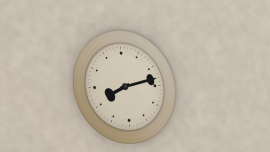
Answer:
8:13
